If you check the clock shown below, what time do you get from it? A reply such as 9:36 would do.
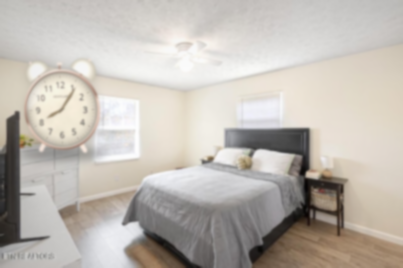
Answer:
8:06
